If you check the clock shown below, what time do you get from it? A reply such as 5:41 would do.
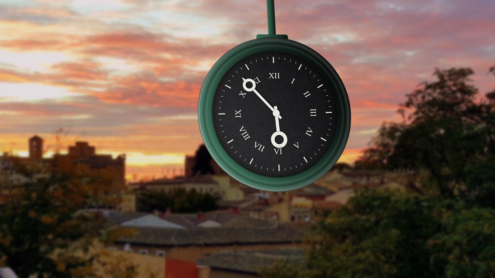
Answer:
5:53
